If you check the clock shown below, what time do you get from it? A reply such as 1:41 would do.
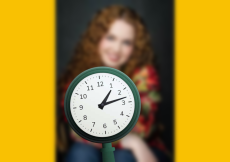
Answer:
1:13
